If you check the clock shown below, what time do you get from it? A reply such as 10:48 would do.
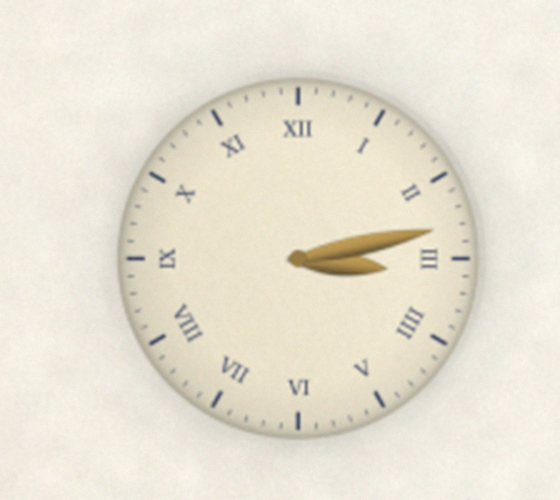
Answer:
3:13
